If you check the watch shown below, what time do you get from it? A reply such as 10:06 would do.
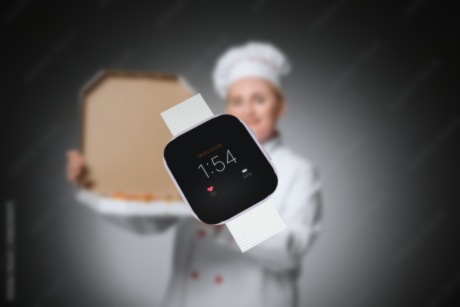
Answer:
1:54
